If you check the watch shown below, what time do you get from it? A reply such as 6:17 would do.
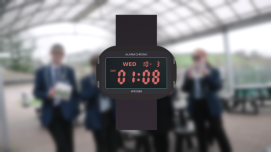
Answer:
1:08
